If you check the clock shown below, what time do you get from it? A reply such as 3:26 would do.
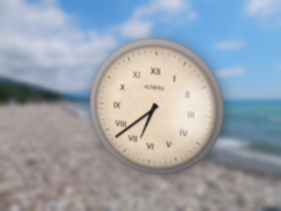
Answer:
6:38
